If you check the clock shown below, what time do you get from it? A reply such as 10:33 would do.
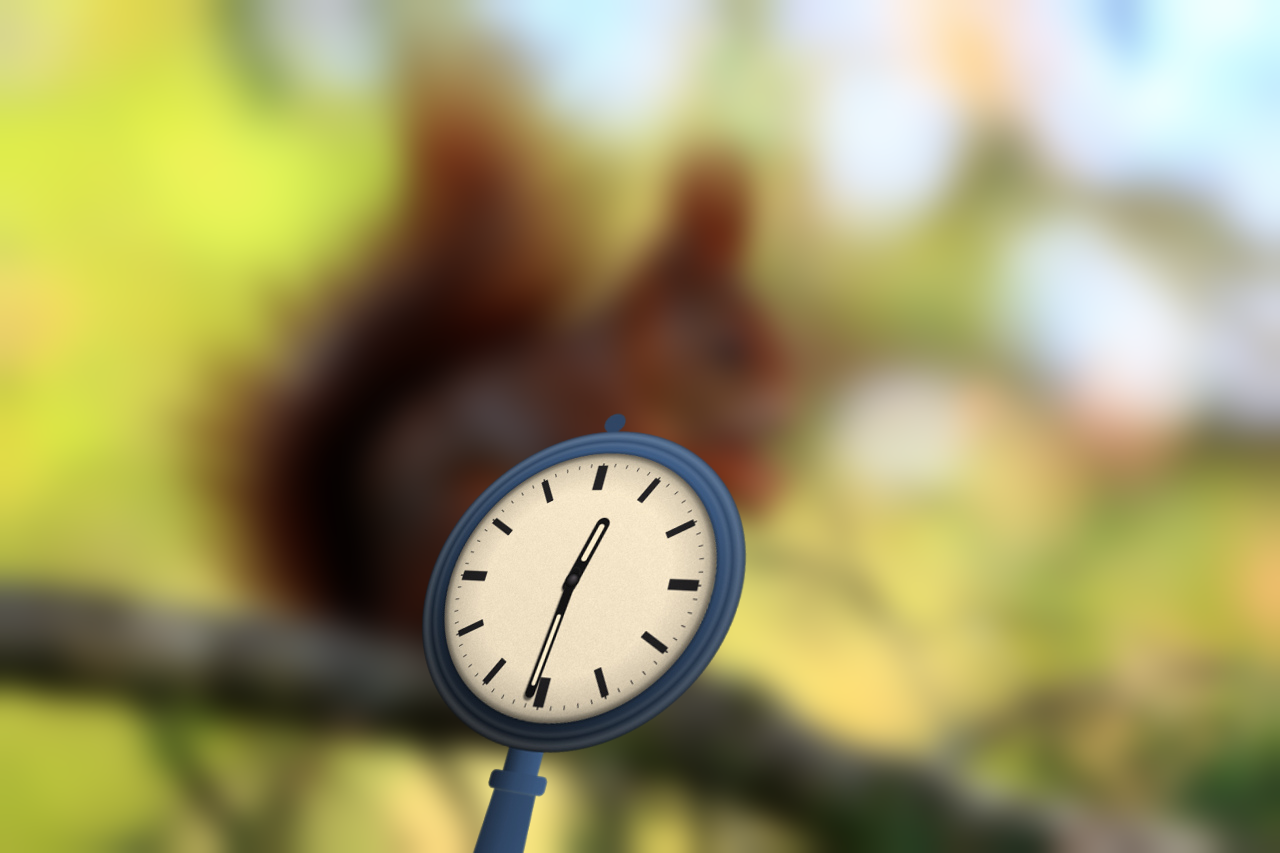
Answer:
12:31
